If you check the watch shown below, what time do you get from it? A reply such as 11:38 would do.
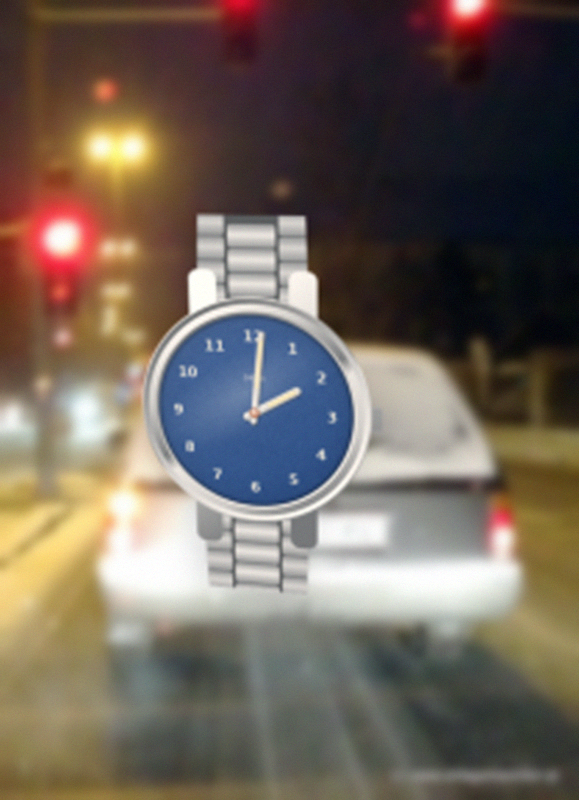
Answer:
2:01
